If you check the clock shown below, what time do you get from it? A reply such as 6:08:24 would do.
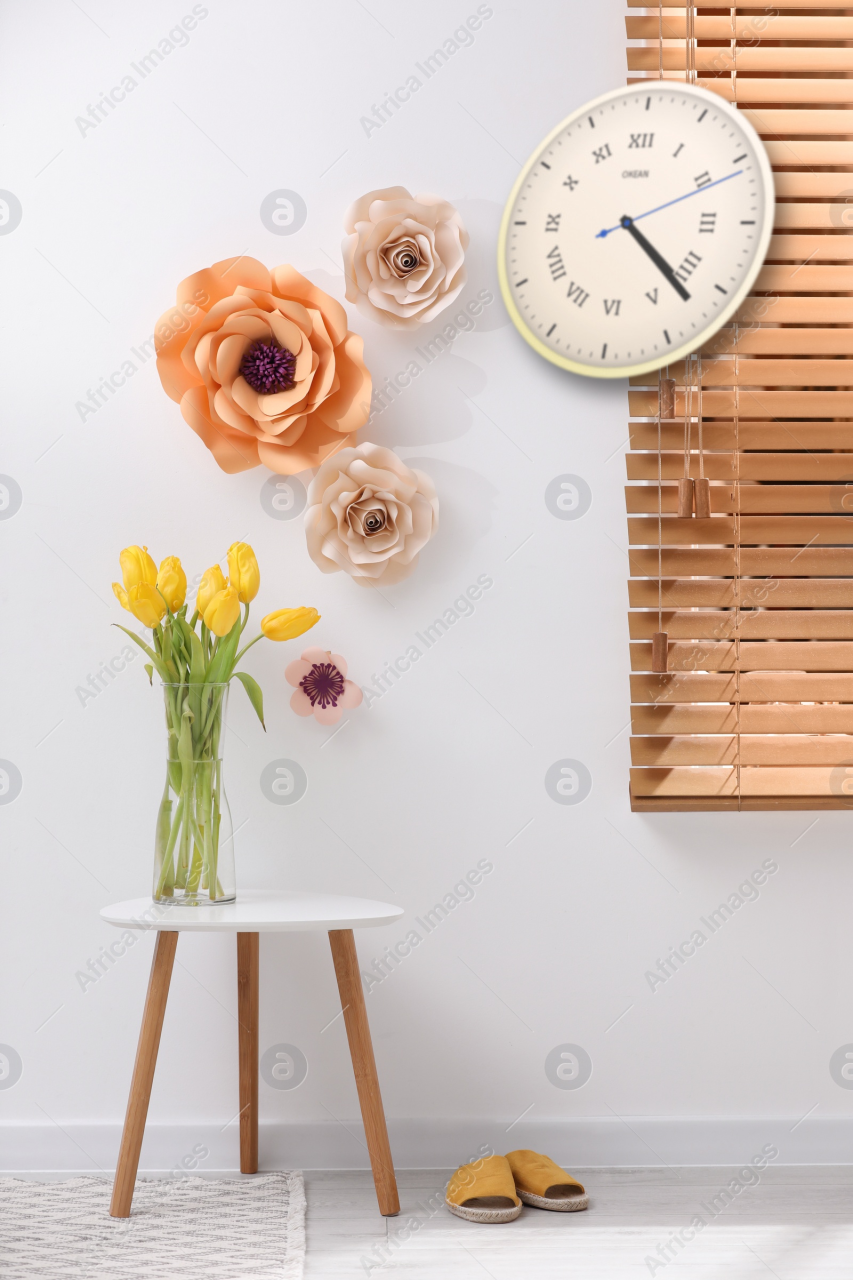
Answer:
4:22:11
